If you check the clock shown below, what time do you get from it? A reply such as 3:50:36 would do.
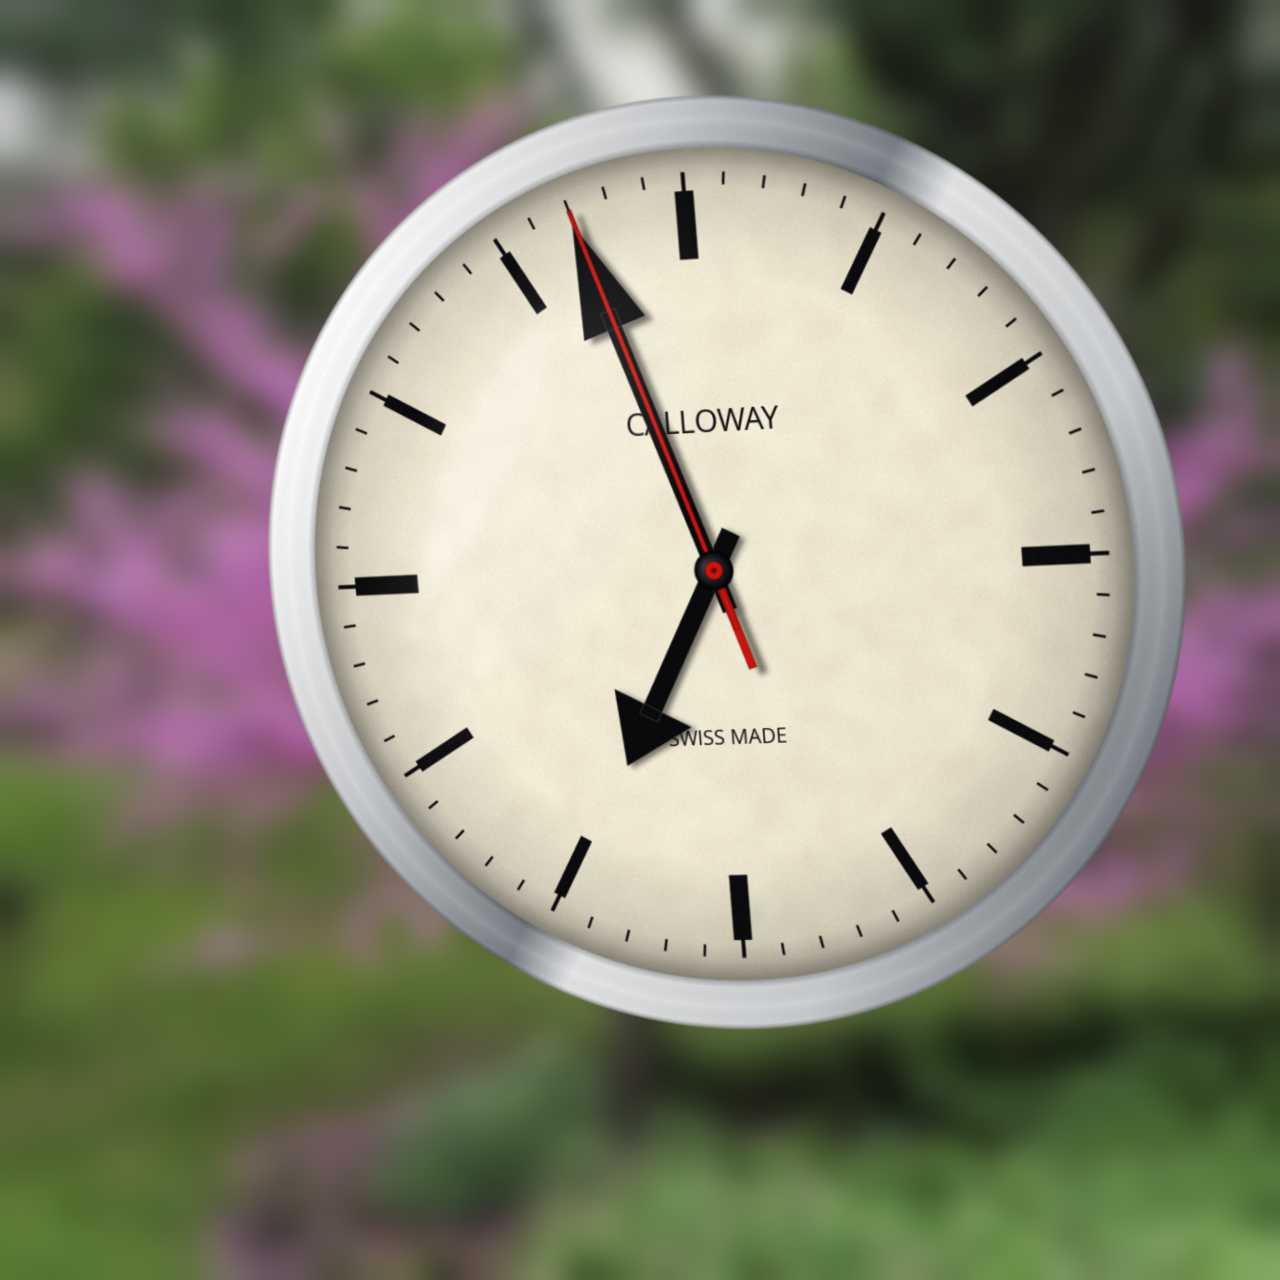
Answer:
6:56:57
